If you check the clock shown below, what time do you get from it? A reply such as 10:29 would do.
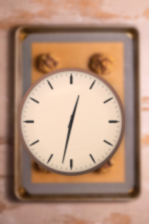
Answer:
12:32
